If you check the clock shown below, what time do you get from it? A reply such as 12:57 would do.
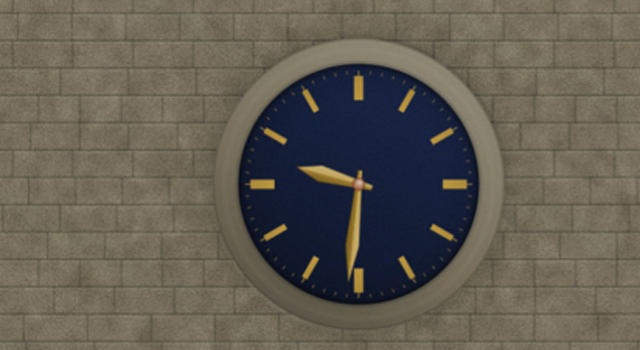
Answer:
9:31
